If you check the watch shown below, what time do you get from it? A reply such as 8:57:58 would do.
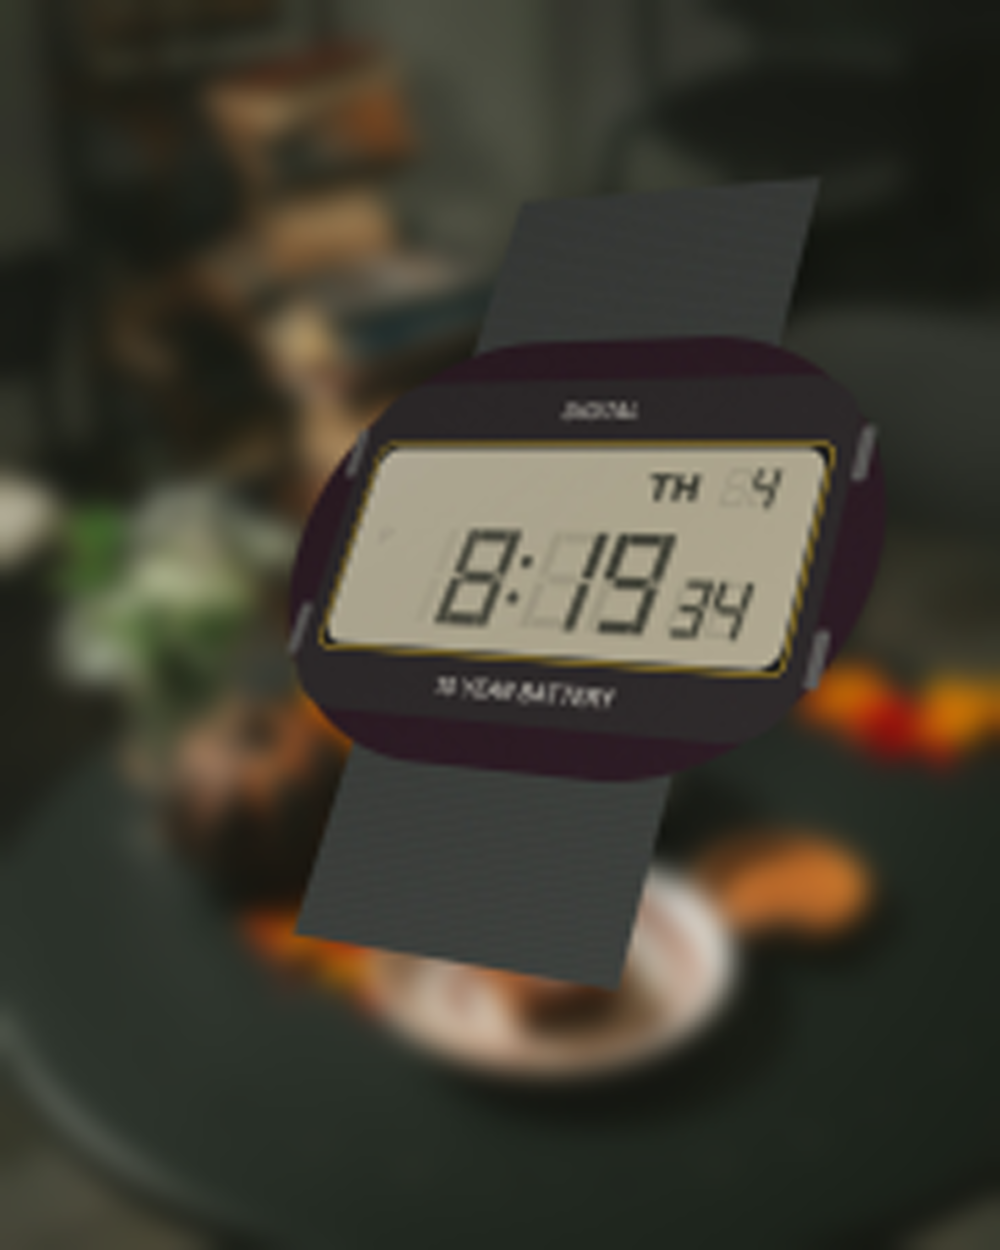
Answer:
8:19:34
